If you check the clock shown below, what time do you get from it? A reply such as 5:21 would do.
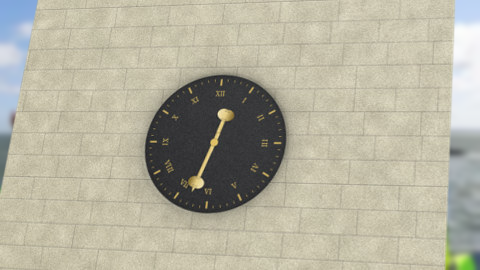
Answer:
12:33
